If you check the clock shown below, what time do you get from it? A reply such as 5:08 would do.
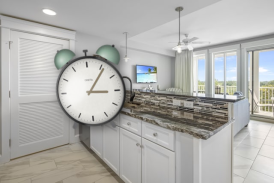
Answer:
3:06
